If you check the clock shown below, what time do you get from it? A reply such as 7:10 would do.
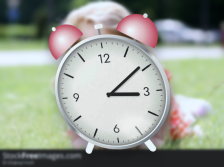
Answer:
3:09
